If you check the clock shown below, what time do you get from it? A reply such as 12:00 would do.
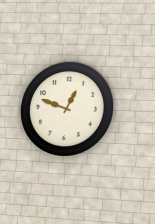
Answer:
12:48
